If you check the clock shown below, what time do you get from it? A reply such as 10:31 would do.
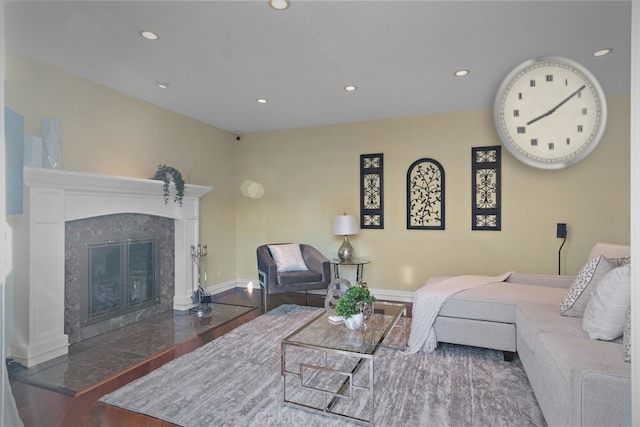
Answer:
8:09
